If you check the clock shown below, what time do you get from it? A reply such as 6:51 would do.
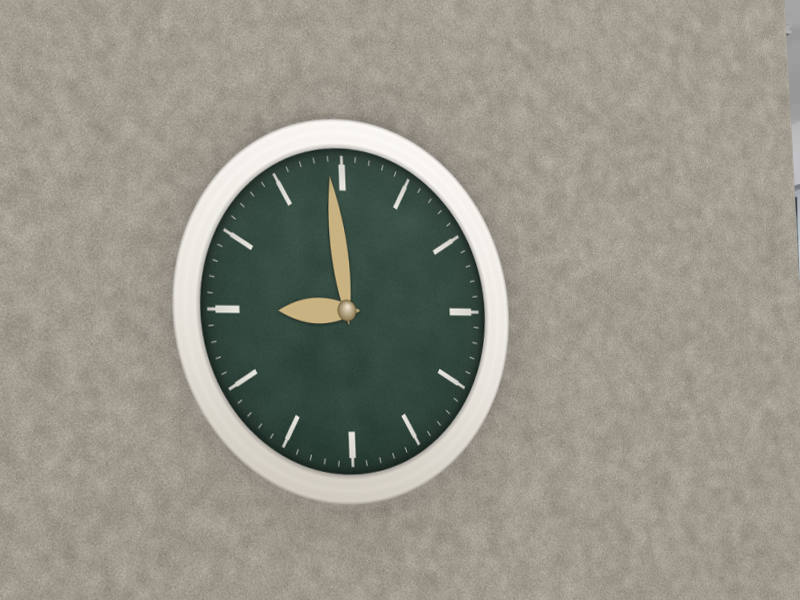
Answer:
8:59
